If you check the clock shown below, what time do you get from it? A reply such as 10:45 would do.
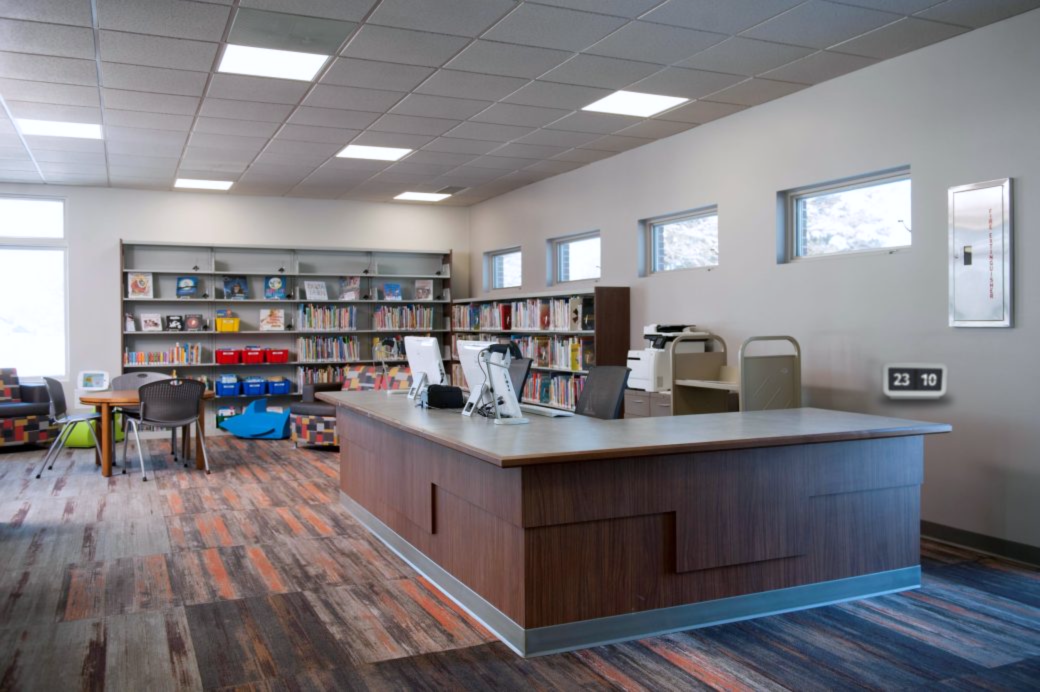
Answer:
23:10
